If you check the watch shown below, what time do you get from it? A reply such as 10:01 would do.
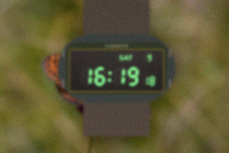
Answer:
16:19
